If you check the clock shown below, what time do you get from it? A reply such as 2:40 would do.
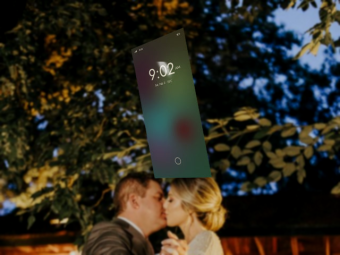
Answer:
9:02
